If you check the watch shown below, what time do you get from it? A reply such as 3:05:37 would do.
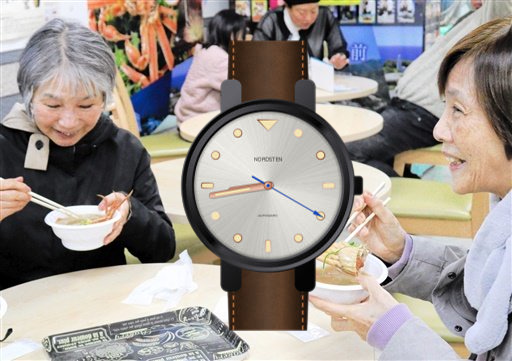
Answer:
8:43:20
